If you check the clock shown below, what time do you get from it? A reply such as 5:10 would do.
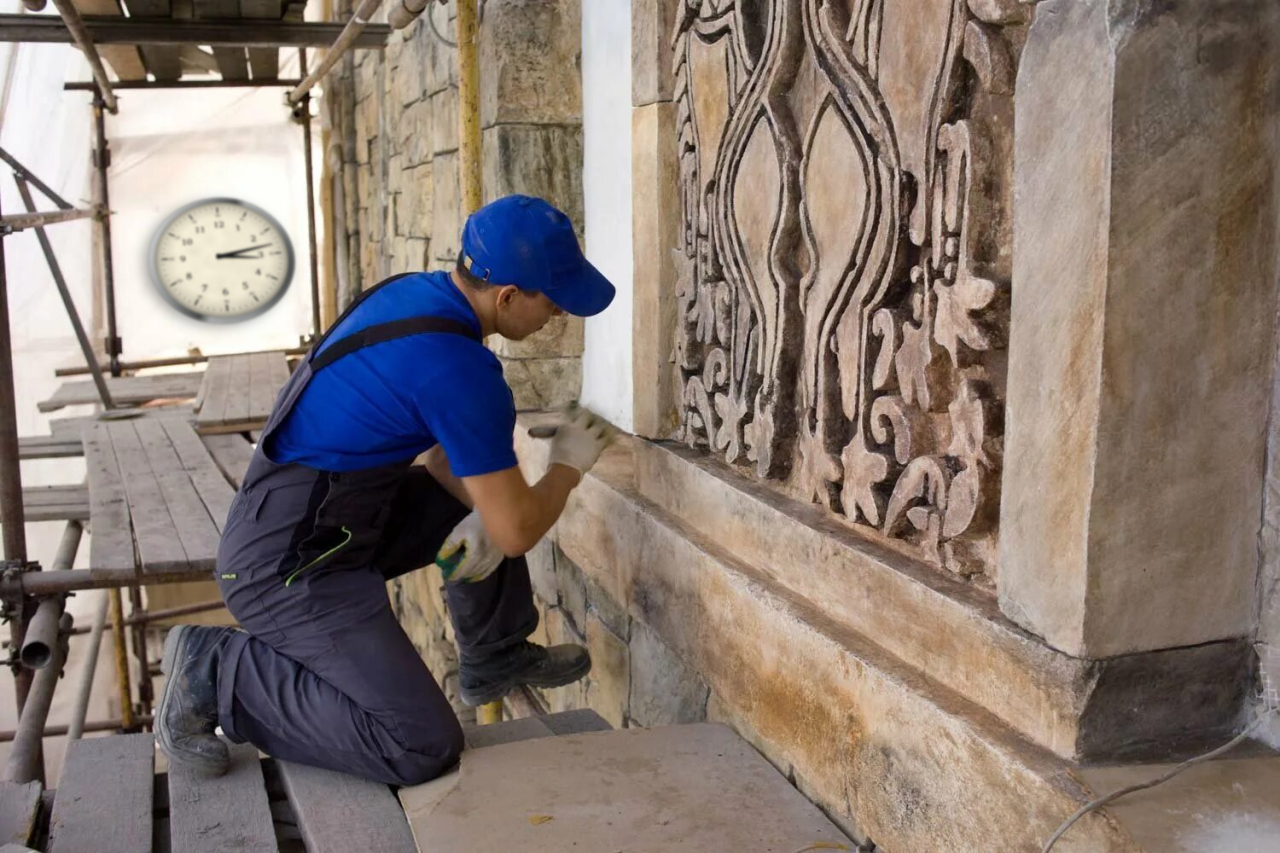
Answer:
3:13
